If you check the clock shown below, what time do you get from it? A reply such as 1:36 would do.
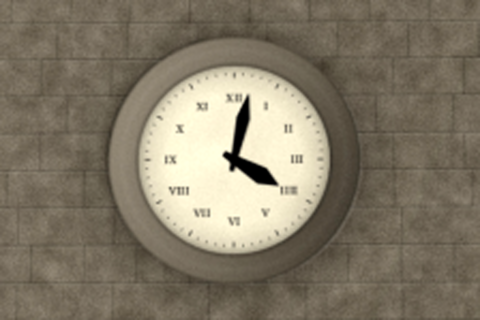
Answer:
4:02
